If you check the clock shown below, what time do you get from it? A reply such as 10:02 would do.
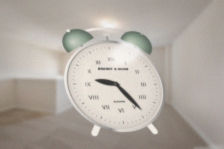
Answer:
9:24
